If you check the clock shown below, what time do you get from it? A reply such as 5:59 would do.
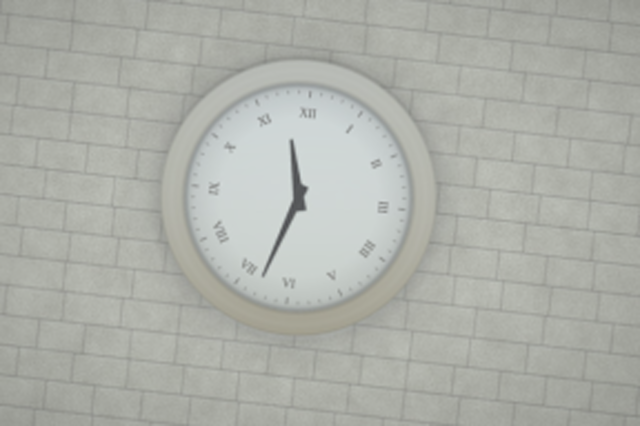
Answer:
11:33
